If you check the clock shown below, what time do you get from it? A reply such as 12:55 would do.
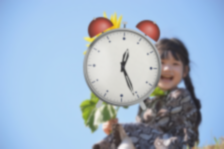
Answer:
12:26
